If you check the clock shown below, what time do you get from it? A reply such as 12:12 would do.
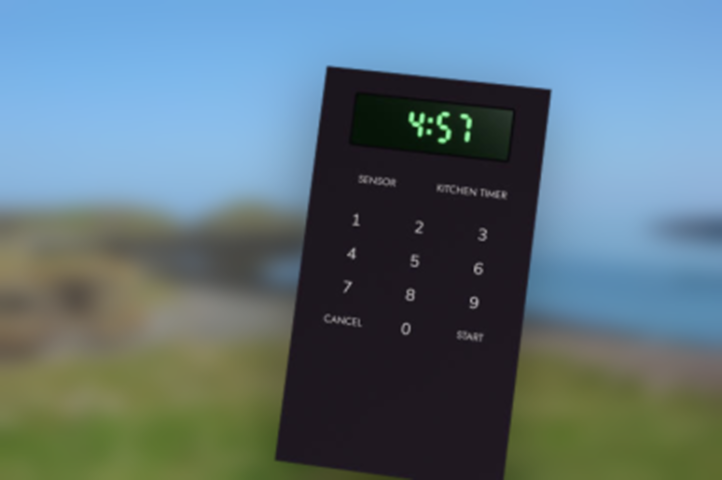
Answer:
4:57
